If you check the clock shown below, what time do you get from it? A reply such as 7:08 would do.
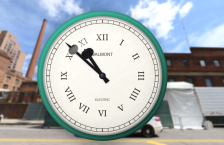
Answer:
10:52
